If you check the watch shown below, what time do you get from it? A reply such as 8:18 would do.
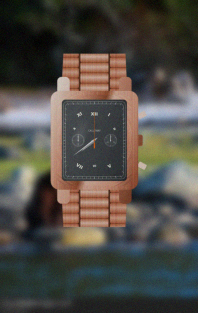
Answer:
7:39
